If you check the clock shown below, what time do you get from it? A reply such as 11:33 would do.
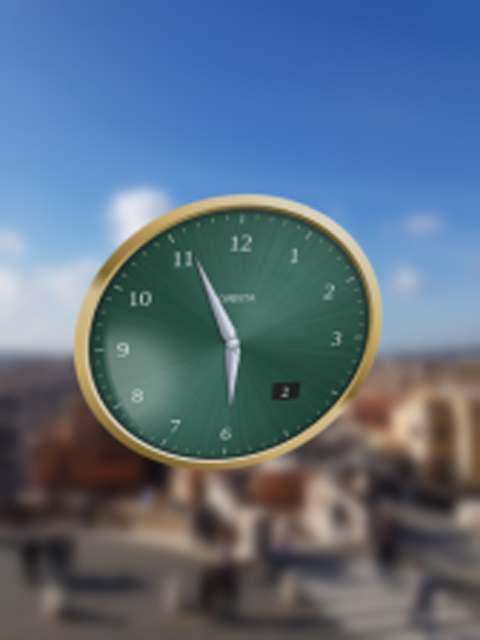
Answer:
5:56
